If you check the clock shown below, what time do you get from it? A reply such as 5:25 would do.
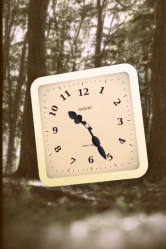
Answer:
10:26
